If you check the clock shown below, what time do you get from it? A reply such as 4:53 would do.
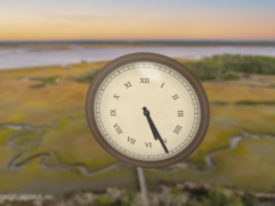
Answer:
5:26
